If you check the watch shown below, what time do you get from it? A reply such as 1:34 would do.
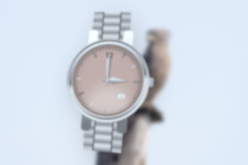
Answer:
3:00
